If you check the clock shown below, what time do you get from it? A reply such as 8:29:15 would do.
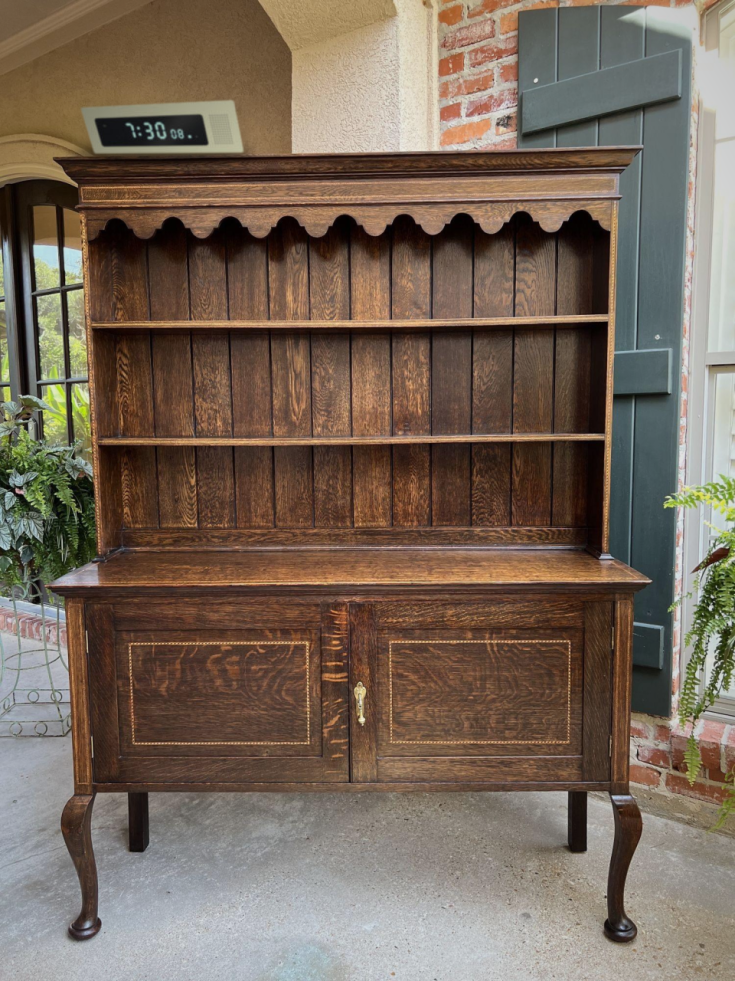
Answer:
7:30:08
